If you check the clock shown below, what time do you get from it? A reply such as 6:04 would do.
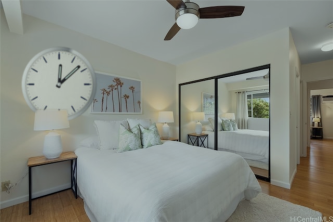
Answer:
12:08
